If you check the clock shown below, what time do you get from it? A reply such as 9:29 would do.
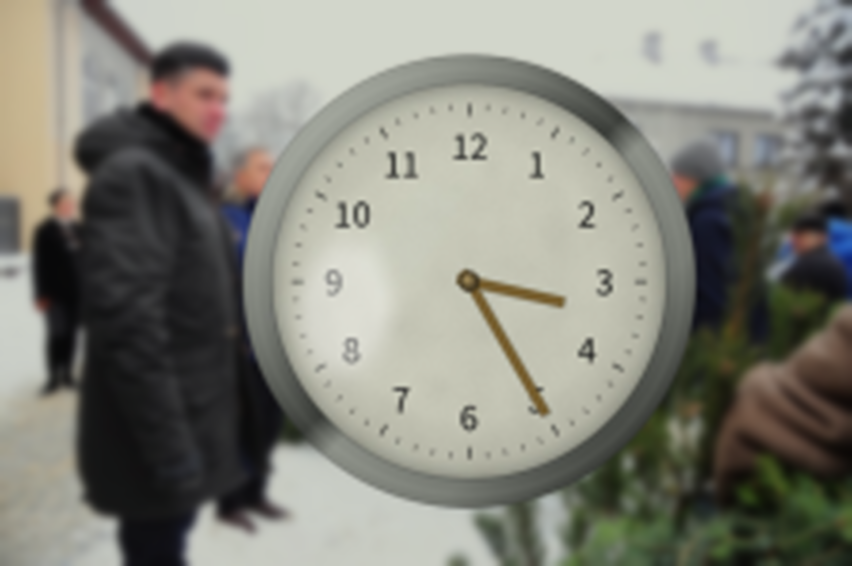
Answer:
3:25
